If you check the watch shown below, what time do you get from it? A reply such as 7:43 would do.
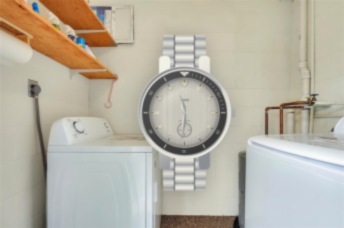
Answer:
11:31
